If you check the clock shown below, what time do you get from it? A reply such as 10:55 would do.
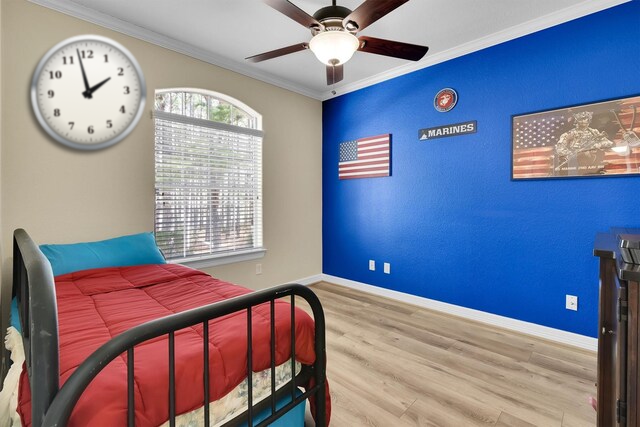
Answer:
1:58
